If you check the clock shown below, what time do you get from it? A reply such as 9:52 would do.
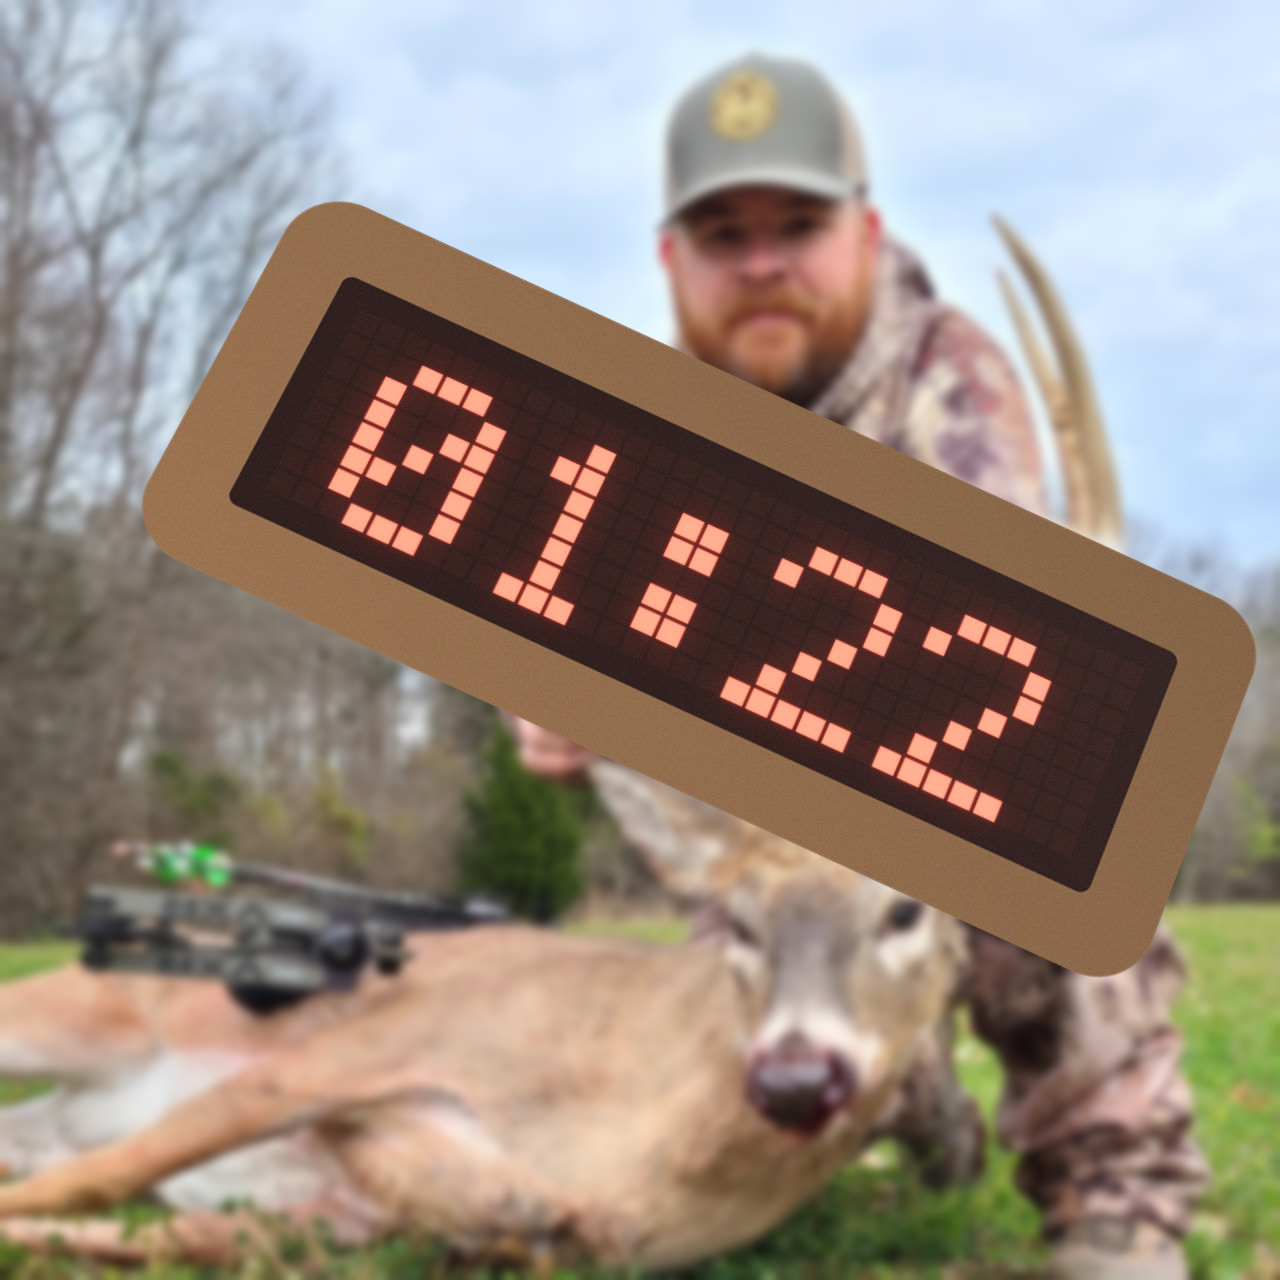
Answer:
1:22
